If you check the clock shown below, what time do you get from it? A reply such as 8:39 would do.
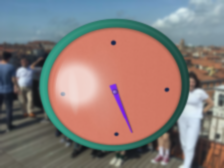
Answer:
5:27
